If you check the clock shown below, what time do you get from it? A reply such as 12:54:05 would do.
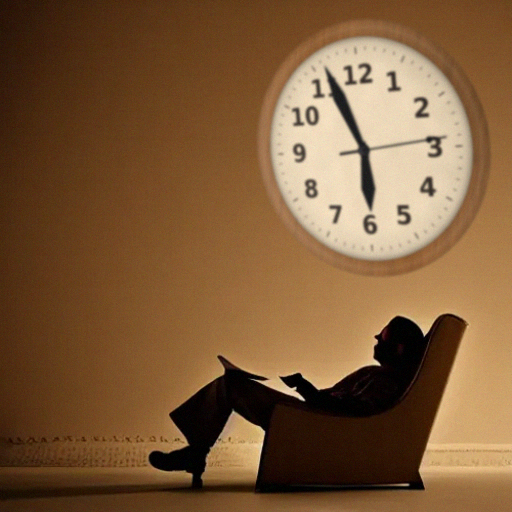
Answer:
5:56:14
